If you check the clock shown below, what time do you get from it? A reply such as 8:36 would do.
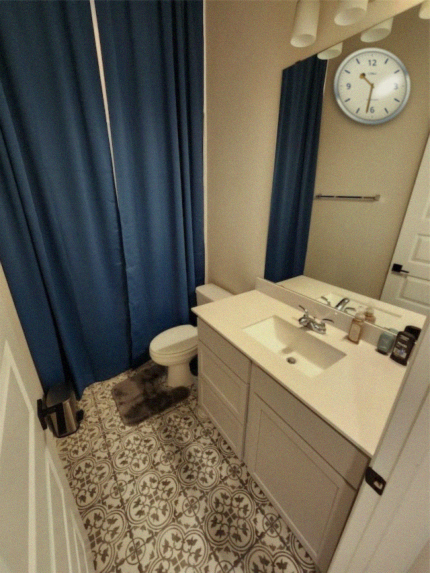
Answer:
10:32
